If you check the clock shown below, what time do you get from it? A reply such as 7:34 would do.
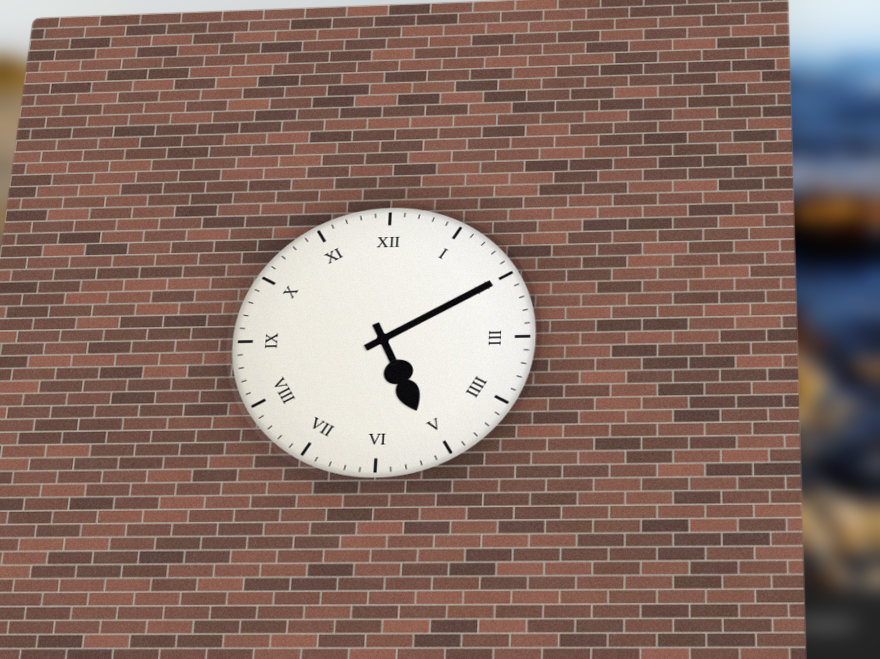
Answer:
5:10
